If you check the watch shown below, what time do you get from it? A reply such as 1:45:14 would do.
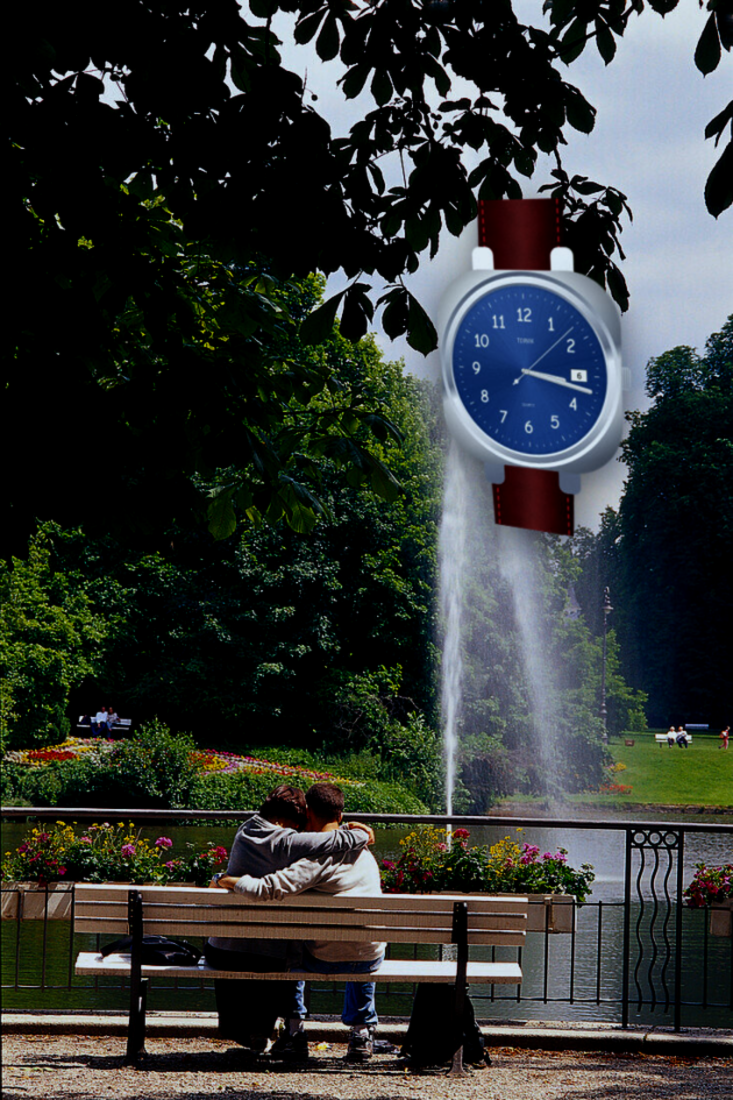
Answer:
3:17:08
